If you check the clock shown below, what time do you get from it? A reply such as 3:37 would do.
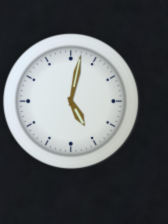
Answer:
5:02
